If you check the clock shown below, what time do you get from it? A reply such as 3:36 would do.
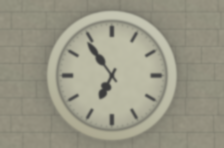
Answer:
6:54
